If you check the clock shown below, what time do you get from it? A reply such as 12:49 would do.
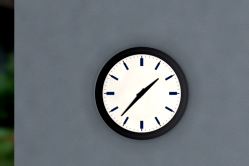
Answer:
1:37
